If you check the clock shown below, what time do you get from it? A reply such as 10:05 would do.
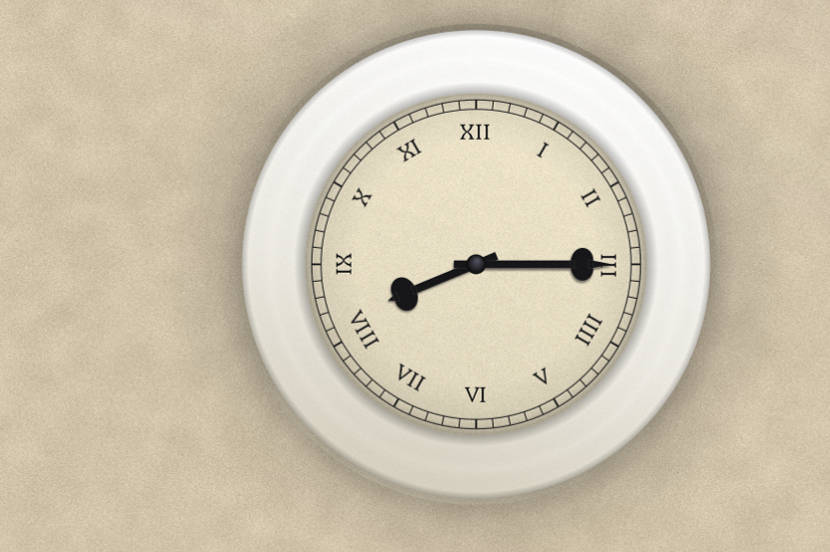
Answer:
8:15
